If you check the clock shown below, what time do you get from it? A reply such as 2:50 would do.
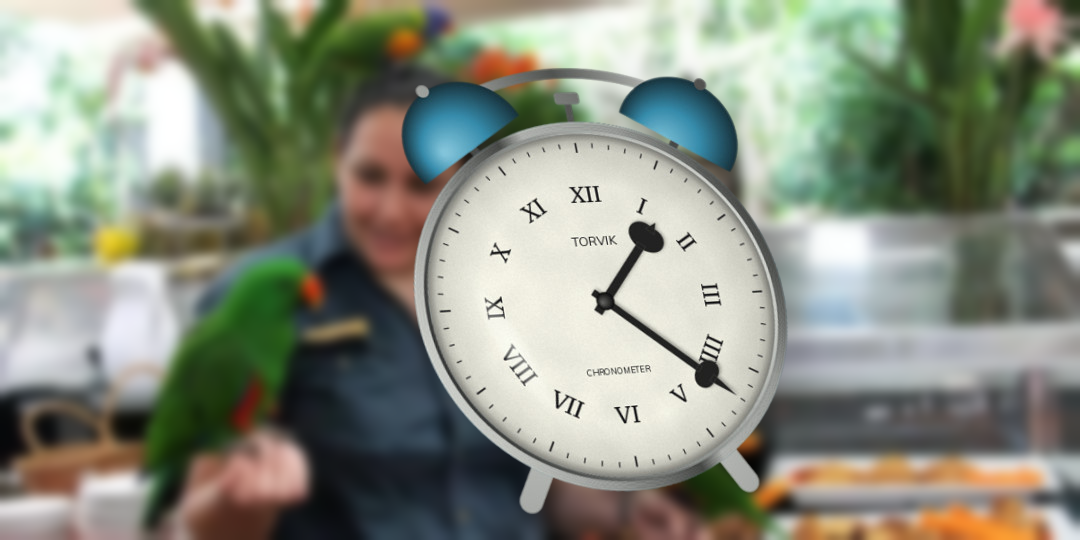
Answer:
1:22
